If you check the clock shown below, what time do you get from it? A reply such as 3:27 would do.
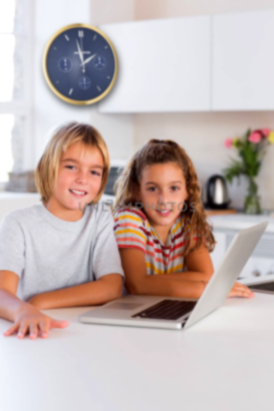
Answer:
1:58
